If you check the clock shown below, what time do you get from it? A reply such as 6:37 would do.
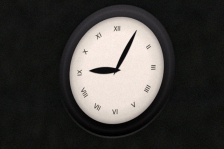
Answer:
9:05
